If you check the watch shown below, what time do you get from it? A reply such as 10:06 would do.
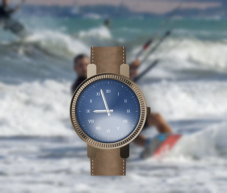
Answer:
8:57
